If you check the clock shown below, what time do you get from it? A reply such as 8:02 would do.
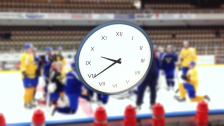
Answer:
9:39
